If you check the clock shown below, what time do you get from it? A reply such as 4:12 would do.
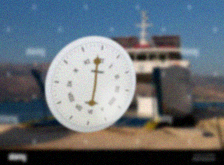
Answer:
5:59
